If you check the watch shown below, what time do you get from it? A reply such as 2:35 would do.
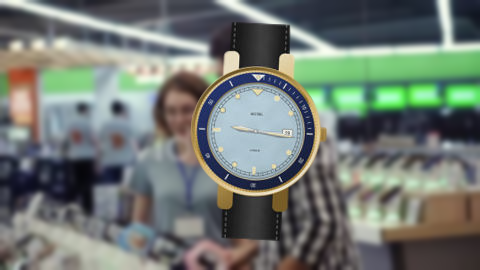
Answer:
9:16
